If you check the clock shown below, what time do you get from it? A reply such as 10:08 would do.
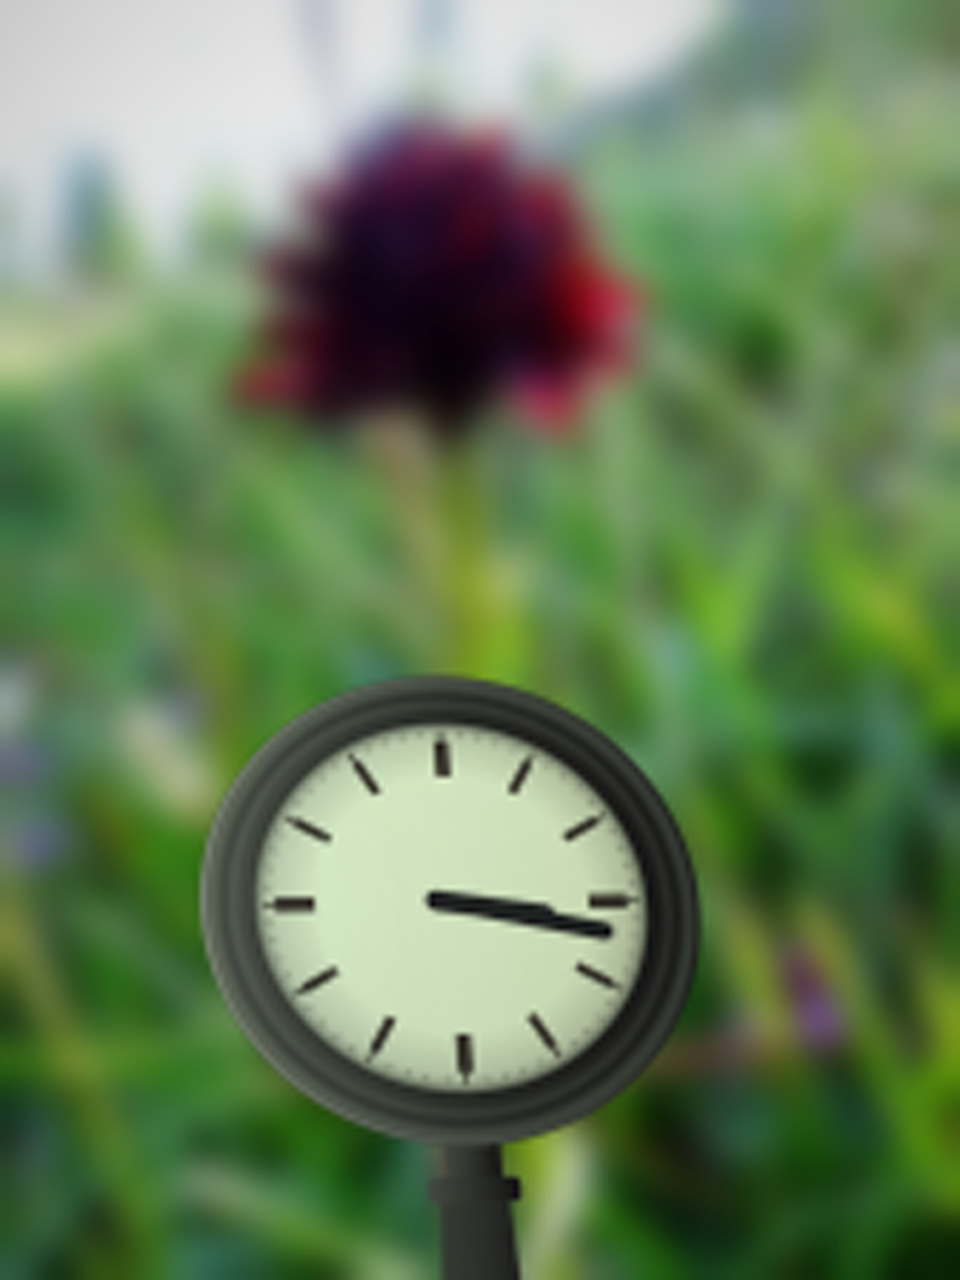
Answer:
3:17
